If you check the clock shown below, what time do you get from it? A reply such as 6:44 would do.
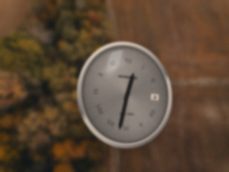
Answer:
12:32
